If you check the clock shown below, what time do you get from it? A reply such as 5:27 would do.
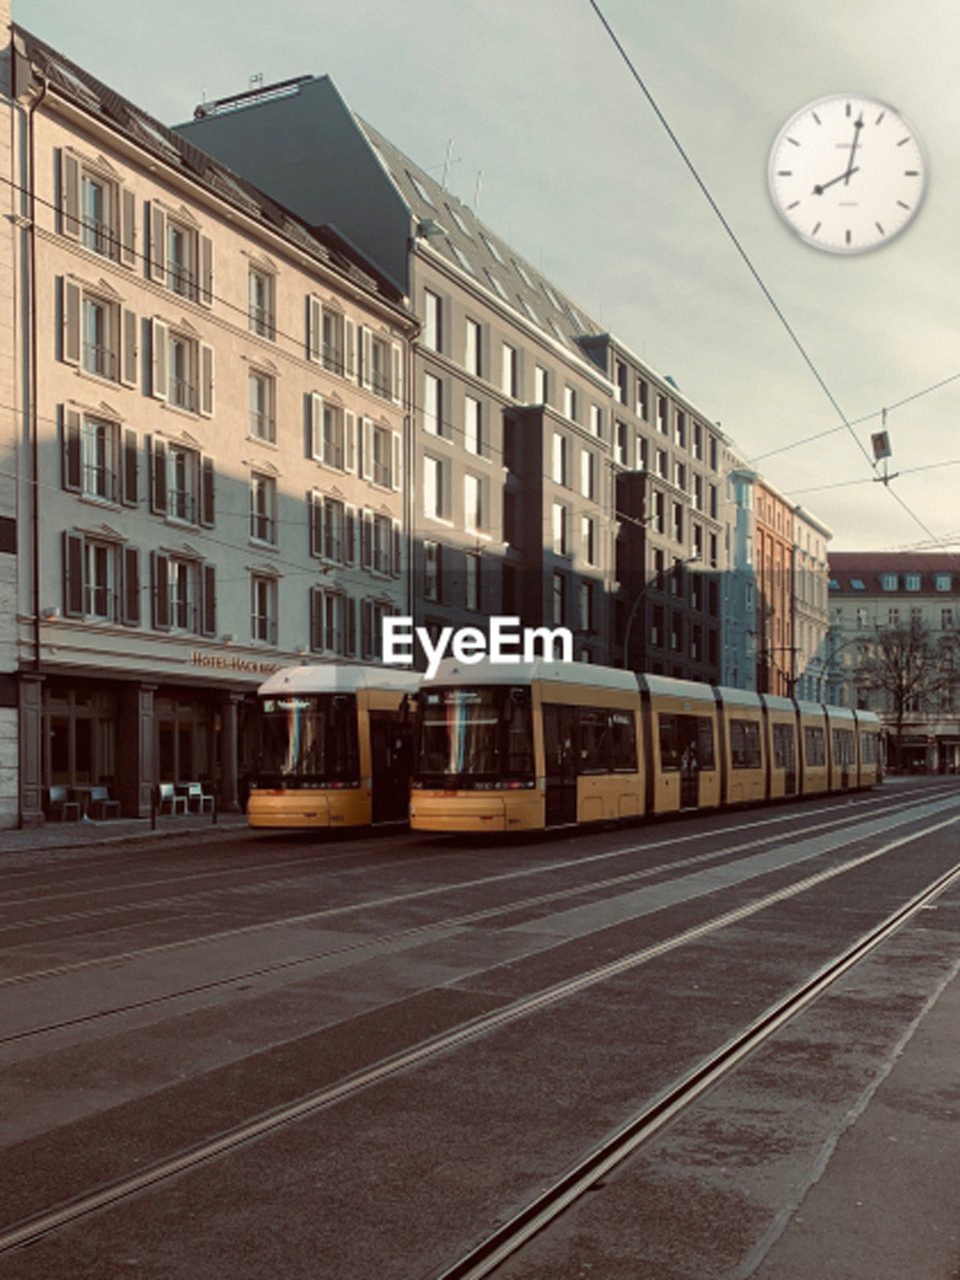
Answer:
8:02
